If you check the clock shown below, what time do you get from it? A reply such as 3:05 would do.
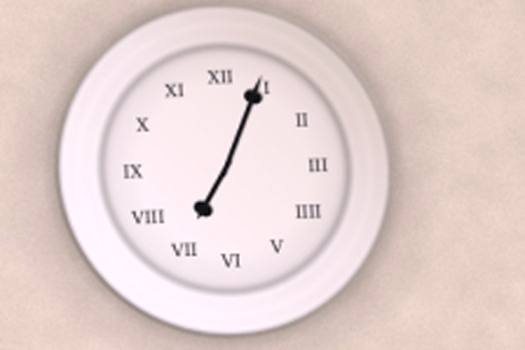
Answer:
7:04
